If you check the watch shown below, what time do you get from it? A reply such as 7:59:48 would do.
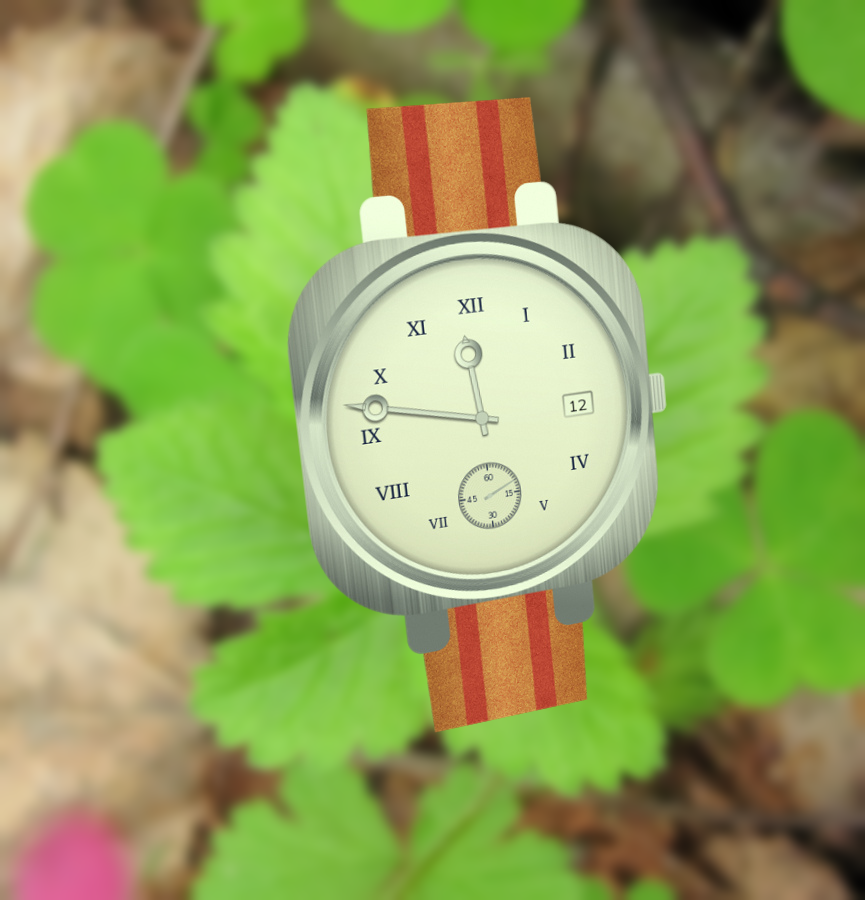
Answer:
11:47:11
